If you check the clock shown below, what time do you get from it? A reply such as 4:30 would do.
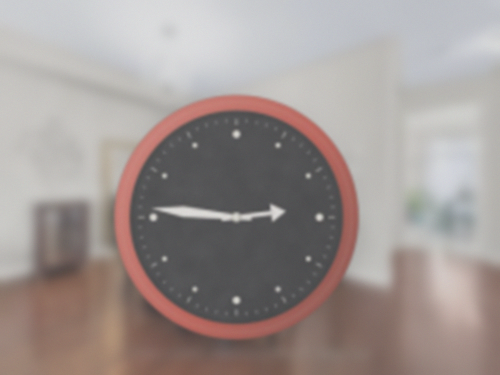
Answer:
2:46
